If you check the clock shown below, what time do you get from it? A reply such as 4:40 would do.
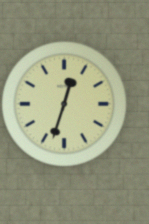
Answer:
12:33
